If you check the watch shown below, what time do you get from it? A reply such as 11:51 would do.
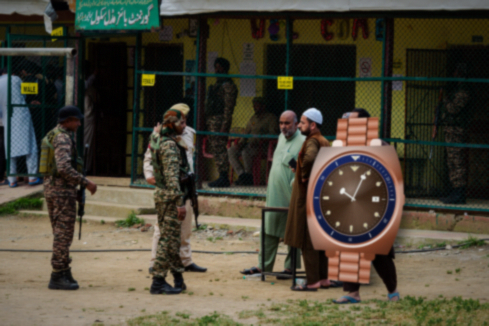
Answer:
10:04
